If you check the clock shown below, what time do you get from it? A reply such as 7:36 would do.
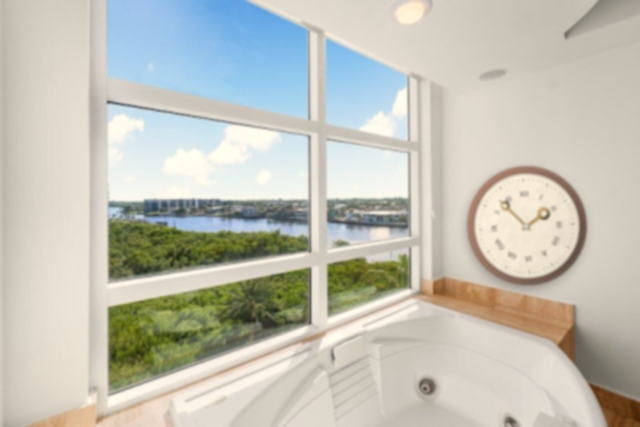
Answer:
1:53
